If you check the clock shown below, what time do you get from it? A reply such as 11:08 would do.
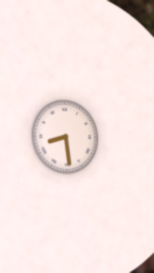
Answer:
8:29
